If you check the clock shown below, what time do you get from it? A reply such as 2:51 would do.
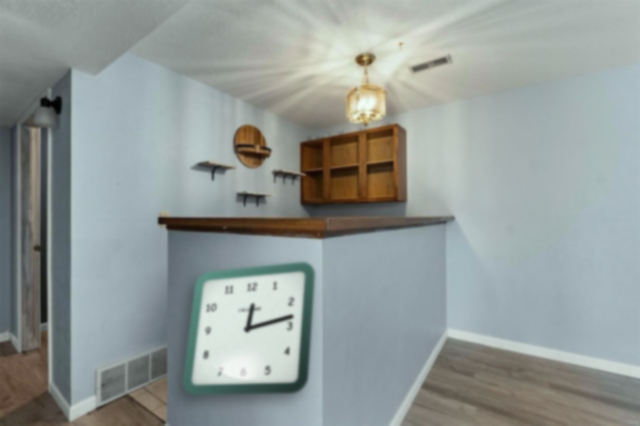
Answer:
12:13
